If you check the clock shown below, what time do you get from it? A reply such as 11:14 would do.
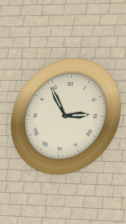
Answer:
2:54
